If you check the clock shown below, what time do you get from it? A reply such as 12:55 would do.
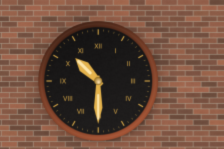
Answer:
10:30
